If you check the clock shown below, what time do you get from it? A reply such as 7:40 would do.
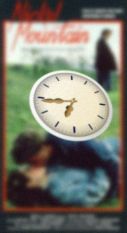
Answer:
6:44
